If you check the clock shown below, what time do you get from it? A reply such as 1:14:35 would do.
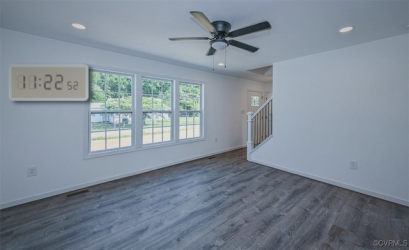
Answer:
11:22:52
